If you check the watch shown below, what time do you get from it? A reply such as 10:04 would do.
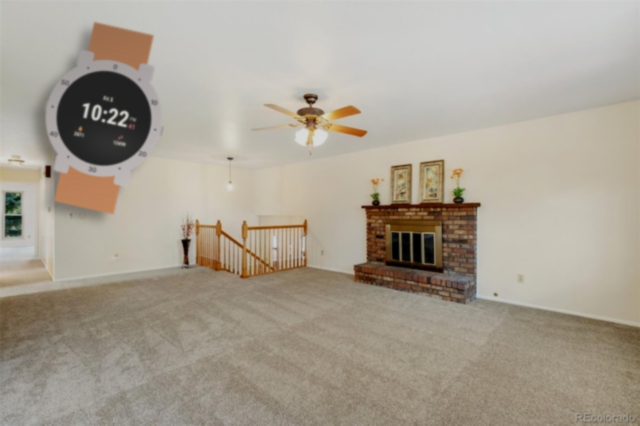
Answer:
10:22
